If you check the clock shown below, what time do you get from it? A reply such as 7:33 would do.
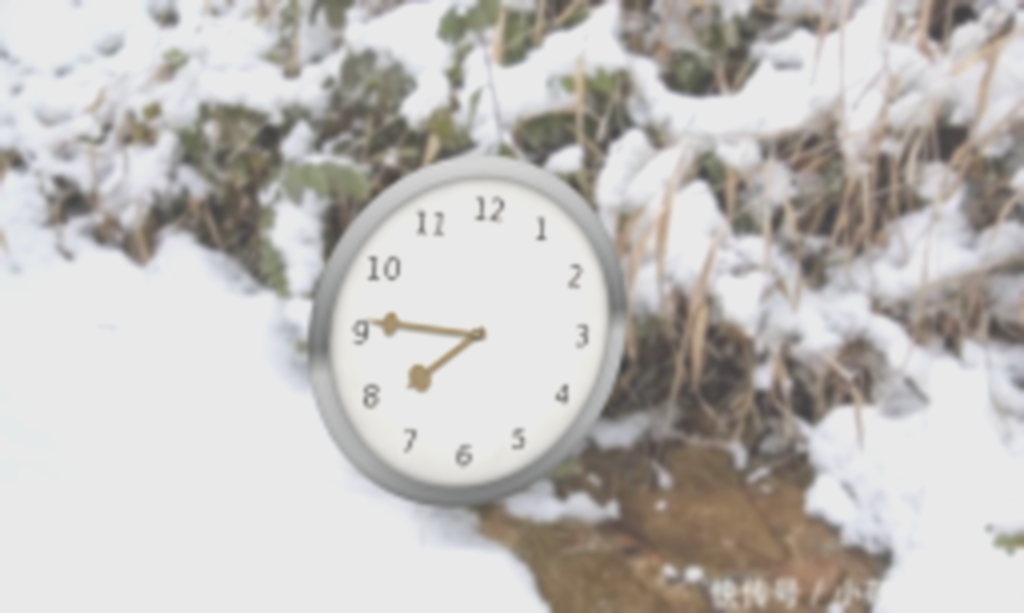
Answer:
7:46
